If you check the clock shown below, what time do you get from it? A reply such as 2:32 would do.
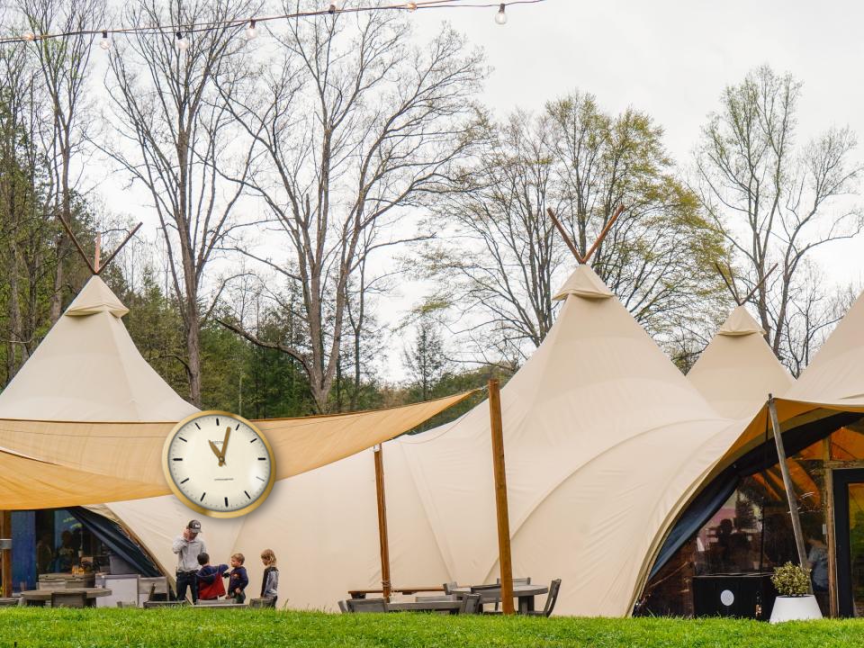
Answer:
11:03
